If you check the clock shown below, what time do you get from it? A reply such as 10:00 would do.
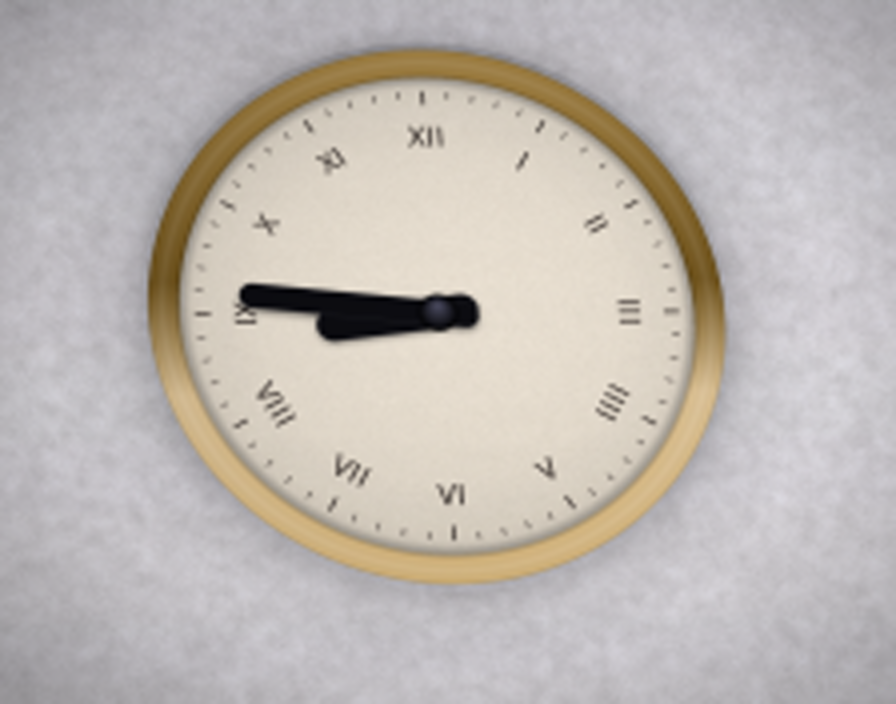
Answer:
8:46
